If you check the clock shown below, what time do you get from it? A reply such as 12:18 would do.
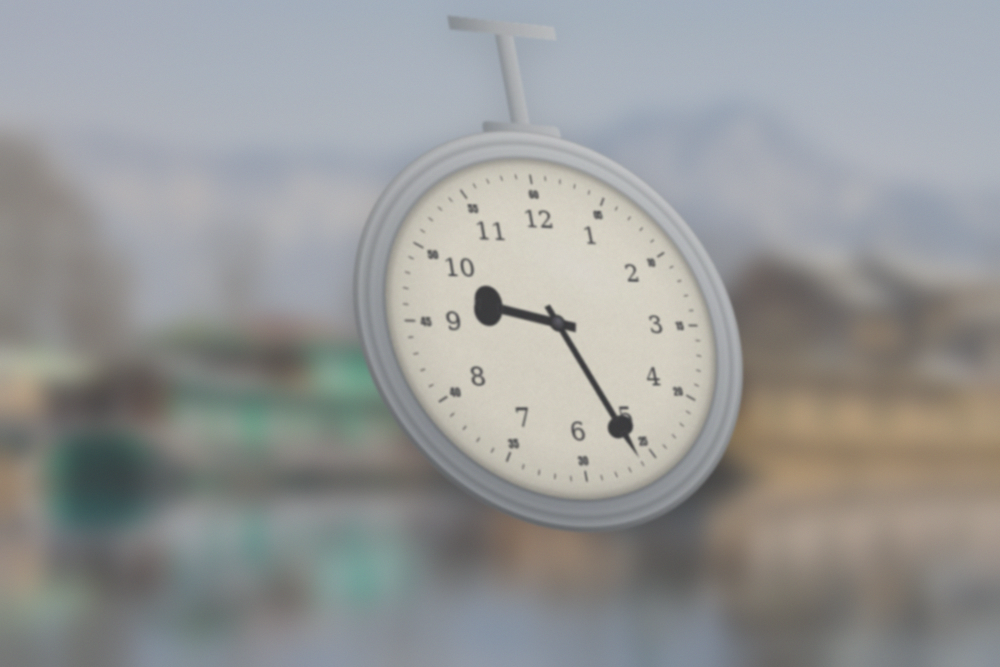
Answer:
9:26
